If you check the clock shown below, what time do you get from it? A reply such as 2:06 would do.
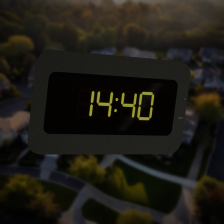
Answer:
14:40
